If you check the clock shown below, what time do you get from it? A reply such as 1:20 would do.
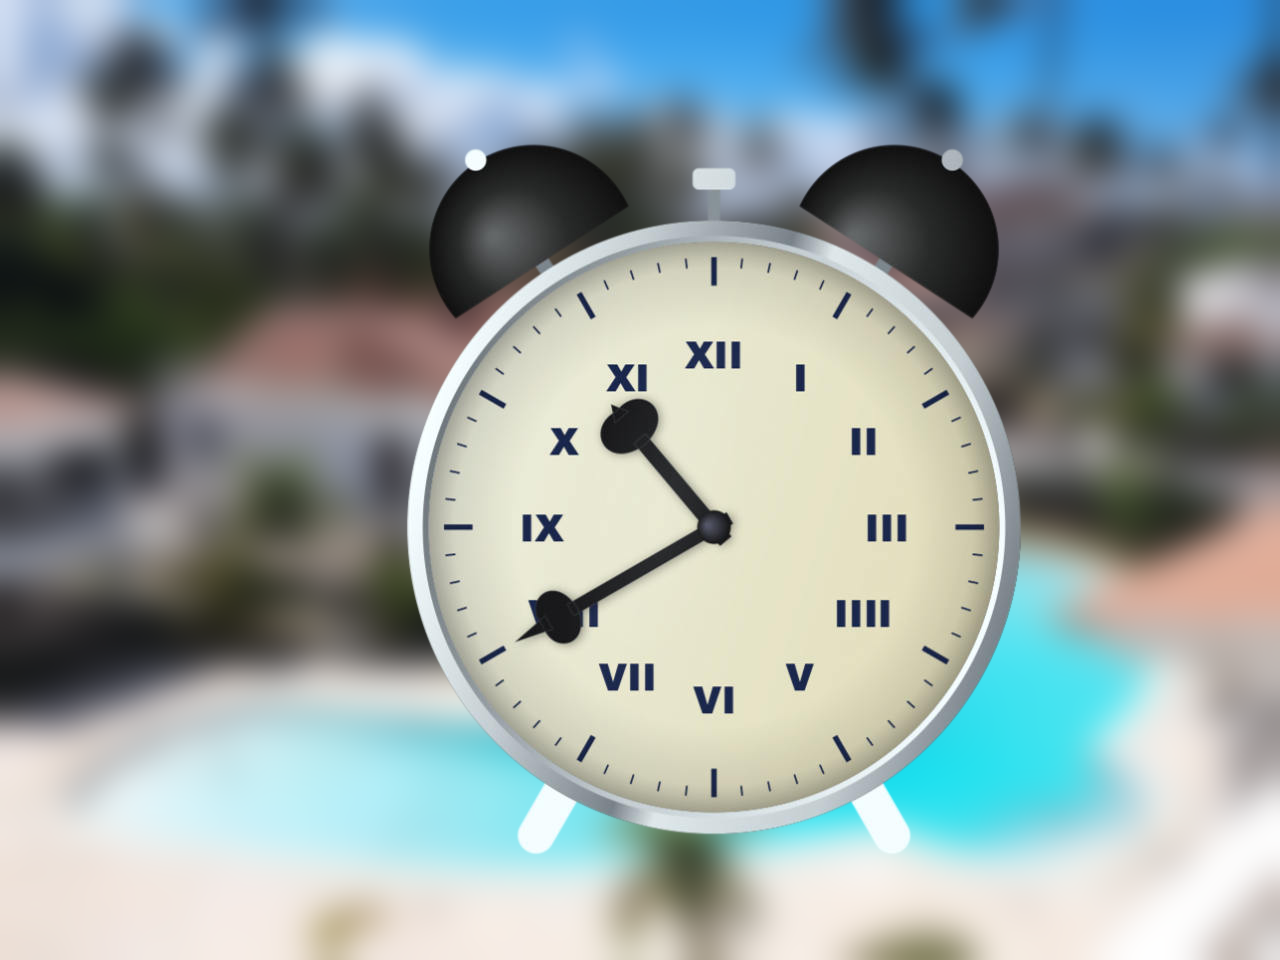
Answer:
10:40
